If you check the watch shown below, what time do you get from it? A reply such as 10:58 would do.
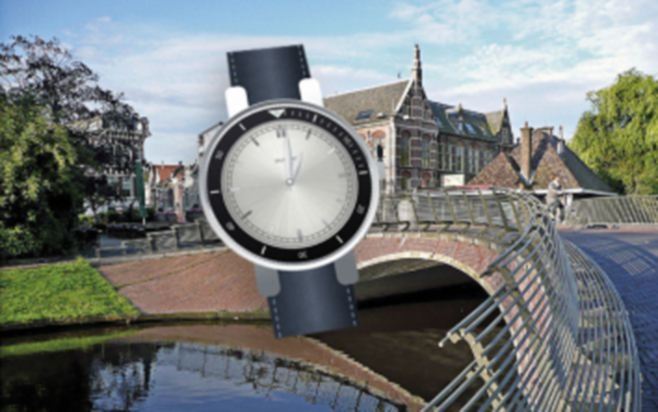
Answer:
1:01
